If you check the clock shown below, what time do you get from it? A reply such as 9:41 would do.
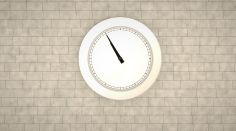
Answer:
10:55
